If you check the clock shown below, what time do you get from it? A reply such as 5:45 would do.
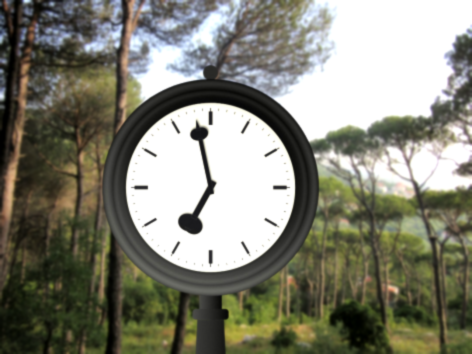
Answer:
6:58
